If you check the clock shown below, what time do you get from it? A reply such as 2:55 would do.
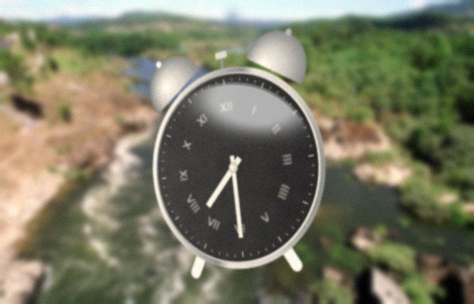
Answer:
7:30
